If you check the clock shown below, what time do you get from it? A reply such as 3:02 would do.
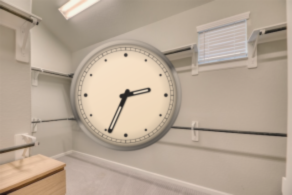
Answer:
2:34
